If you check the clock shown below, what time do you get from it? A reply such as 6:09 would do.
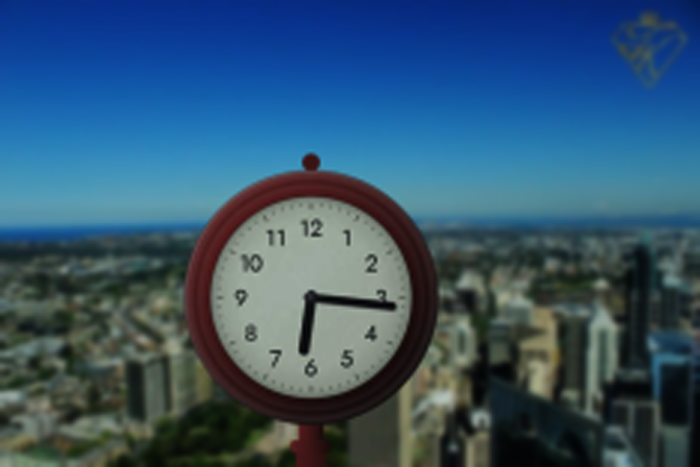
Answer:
6:16
